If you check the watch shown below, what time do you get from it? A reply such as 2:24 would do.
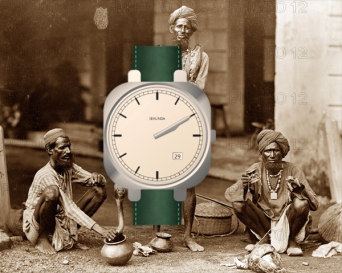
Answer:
2:10
